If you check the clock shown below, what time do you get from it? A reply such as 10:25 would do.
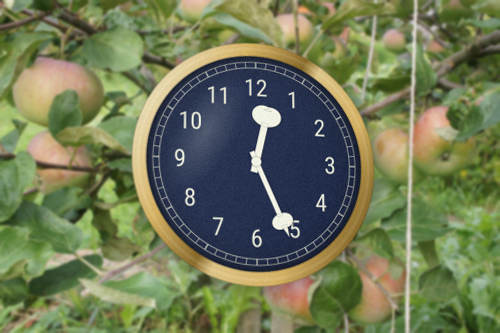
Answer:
12:26
